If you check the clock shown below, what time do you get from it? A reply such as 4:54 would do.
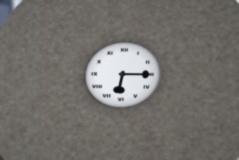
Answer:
6:15
